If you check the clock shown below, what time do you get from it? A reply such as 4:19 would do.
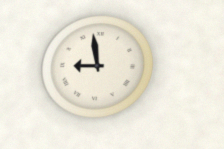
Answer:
8:58
